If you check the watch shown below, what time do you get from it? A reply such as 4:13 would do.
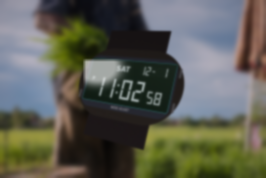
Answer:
11:02
